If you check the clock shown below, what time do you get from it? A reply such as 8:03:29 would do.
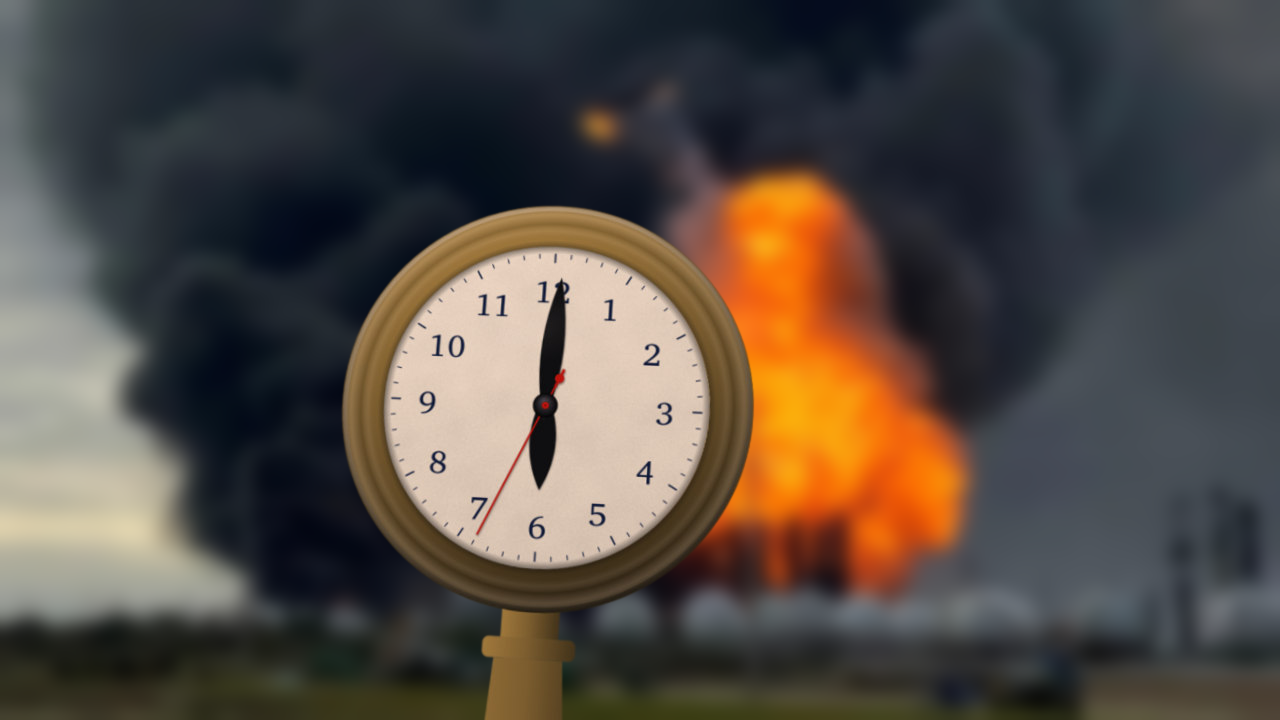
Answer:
6:00:34
